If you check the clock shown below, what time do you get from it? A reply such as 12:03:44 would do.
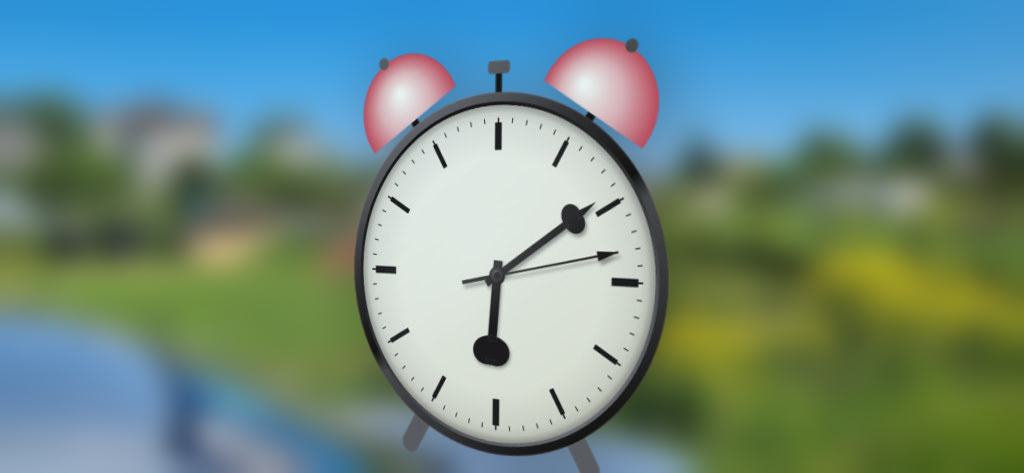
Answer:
6:09:13
